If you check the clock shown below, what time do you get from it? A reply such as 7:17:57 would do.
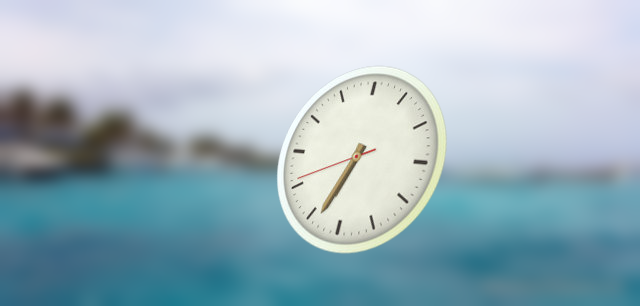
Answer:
6:33:41
